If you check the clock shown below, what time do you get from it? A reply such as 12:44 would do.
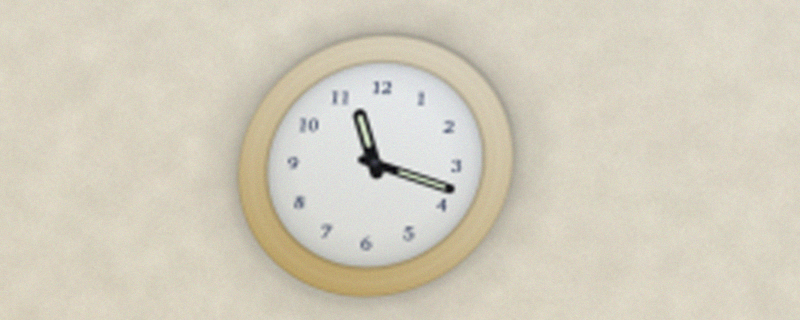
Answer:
11:18
